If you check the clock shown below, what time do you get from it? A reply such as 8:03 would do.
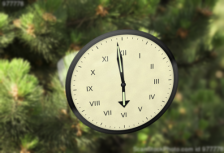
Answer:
5:59
